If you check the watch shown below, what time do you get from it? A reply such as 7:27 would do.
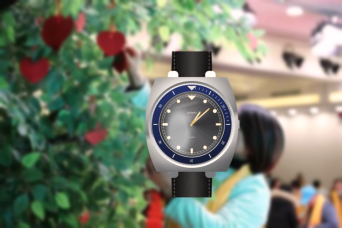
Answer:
1:08
